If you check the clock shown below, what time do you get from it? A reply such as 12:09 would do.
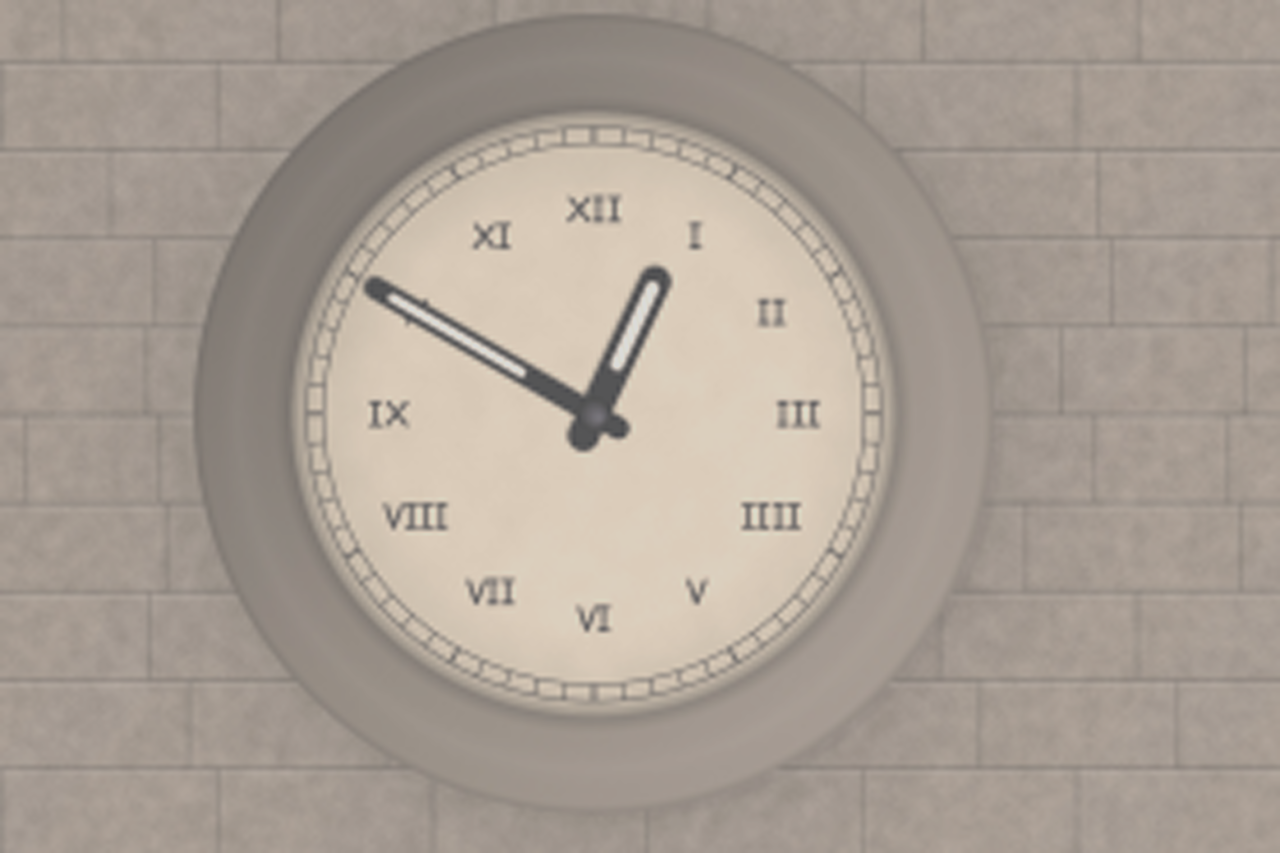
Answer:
12:50
